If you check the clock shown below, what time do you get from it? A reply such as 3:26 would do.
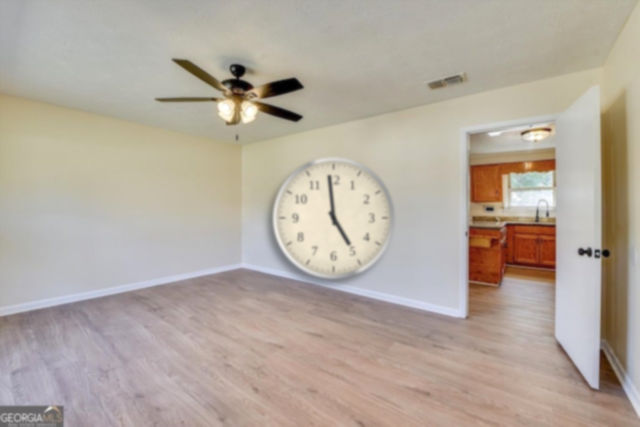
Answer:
4:59
